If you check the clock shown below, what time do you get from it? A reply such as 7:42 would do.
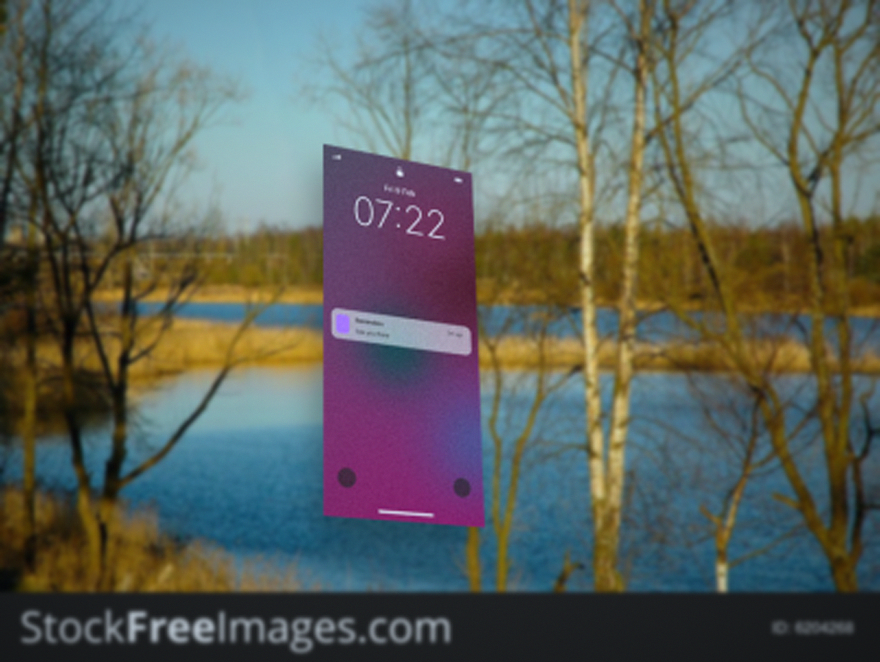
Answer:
7:22
